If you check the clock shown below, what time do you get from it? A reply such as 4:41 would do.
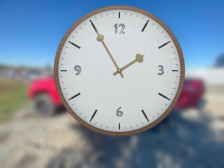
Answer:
1:55
